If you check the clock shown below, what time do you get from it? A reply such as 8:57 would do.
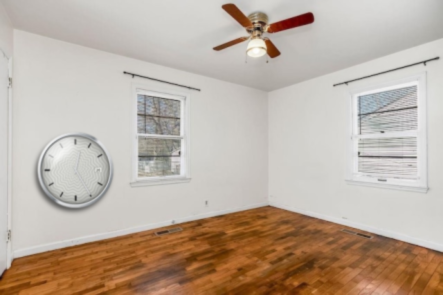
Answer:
12:25
